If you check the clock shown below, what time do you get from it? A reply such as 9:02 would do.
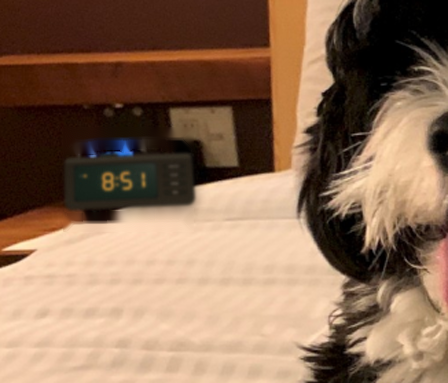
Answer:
8:51
